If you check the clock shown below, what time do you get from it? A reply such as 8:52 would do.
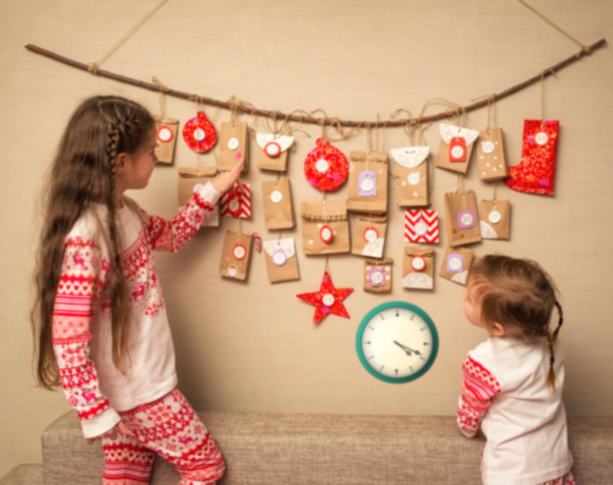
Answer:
4:19
